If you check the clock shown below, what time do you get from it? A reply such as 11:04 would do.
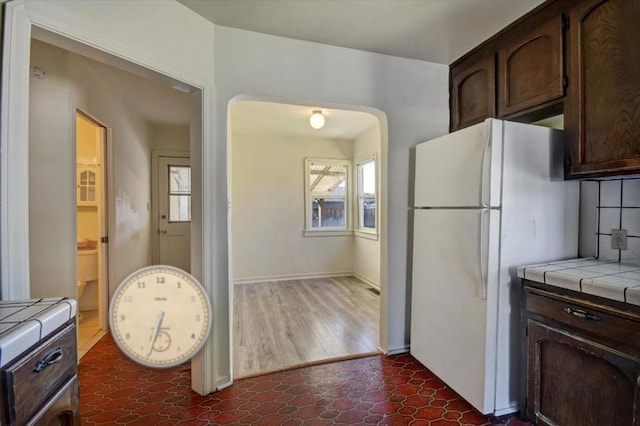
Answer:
6:33
